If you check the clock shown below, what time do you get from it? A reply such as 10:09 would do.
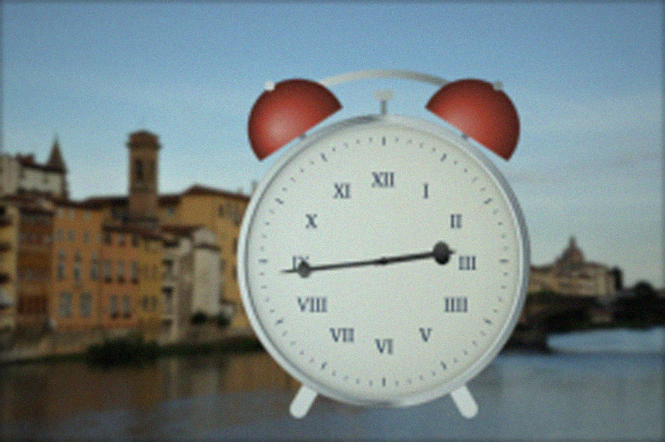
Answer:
2:44
